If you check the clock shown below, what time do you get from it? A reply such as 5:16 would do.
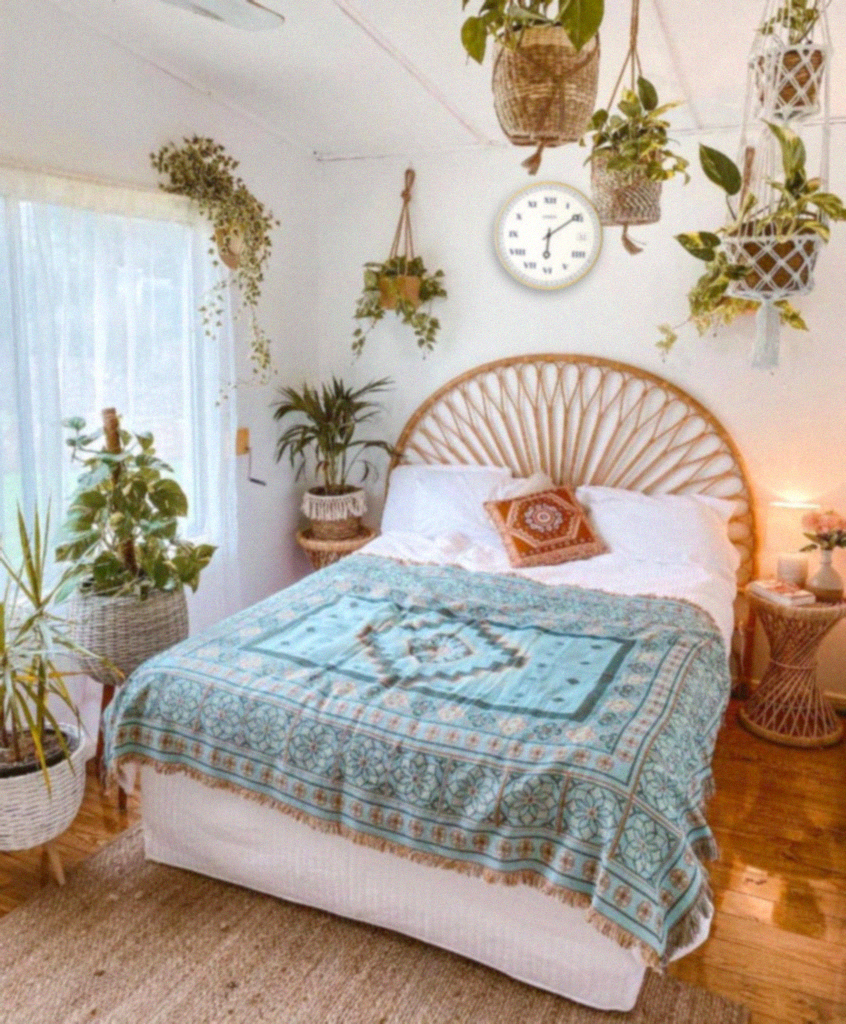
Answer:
6:09
